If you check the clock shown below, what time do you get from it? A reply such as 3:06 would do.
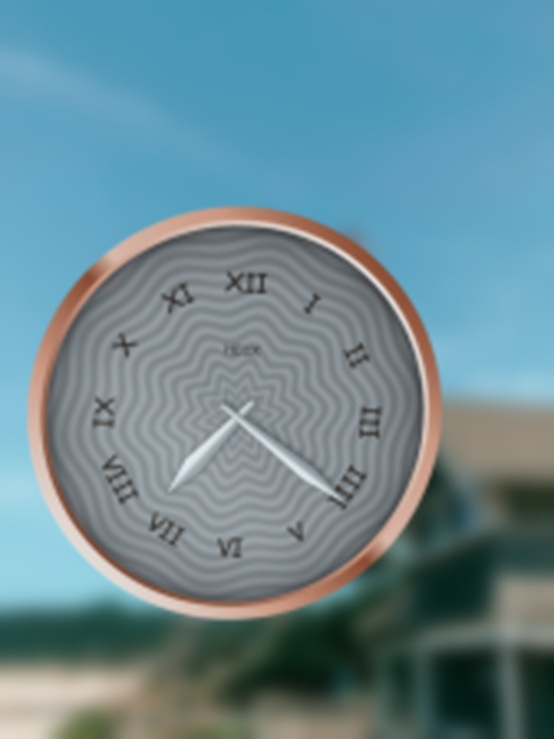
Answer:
7:21
